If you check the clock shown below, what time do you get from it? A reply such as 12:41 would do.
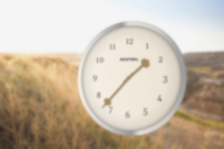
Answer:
1:37
